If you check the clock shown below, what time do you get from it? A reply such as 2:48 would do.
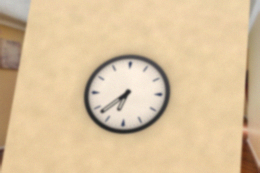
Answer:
6:38
